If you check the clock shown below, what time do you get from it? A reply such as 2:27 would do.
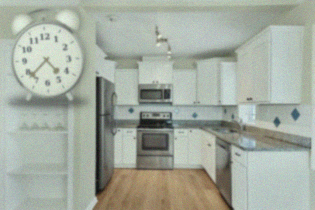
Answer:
4:38
